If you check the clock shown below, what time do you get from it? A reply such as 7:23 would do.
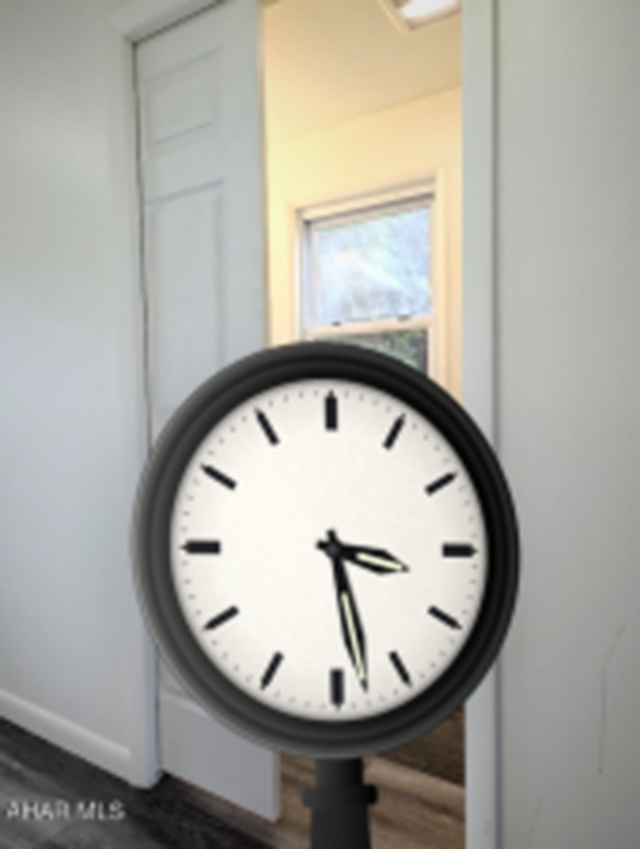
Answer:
3:28
